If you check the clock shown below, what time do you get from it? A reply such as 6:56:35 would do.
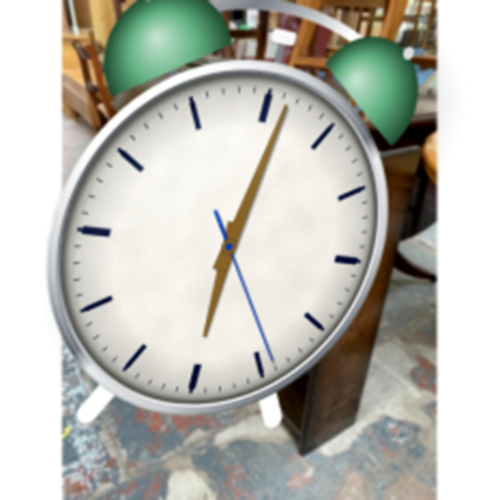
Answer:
6:01:24
